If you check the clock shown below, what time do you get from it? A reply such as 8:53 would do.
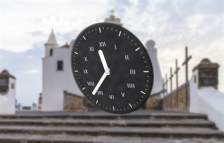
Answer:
11:37
